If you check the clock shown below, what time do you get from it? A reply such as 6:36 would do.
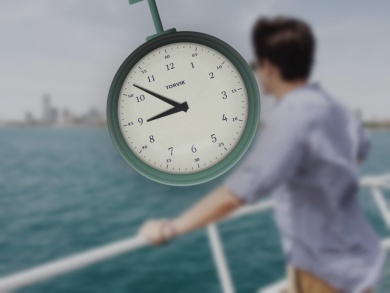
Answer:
8:52
